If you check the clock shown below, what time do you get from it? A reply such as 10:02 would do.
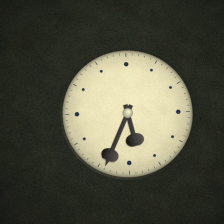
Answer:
5:34
